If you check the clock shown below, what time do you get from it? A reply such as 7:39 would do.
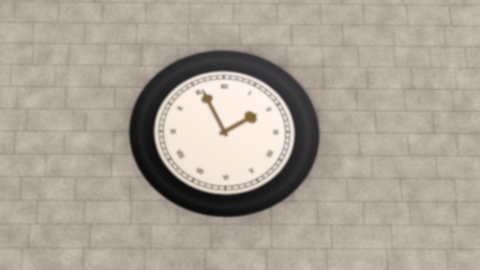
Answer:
1:56
